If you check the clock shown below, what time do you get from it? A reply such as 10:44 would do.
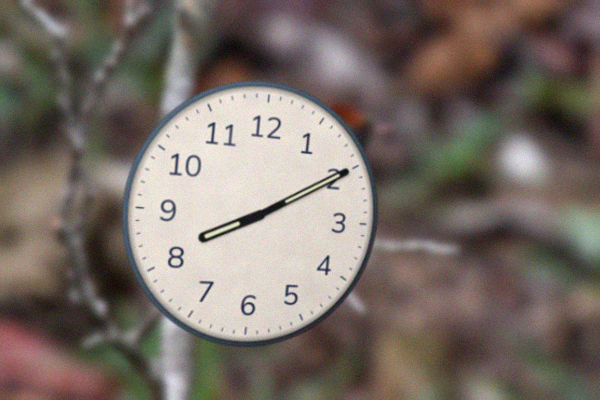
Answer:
8:10
